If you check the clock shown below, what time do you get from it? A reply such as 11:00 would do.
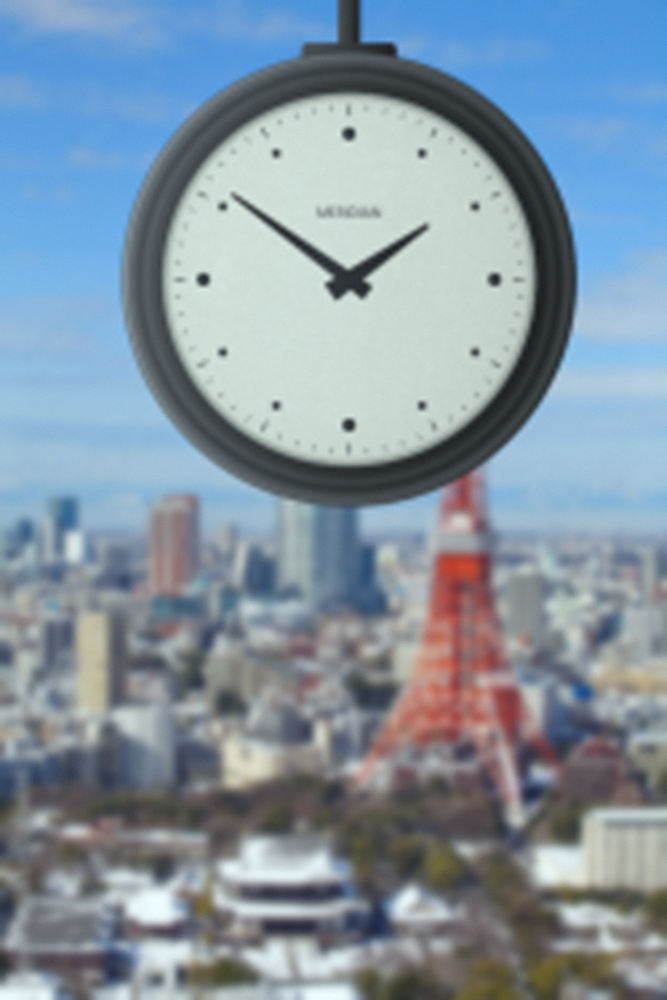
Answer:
1:51
